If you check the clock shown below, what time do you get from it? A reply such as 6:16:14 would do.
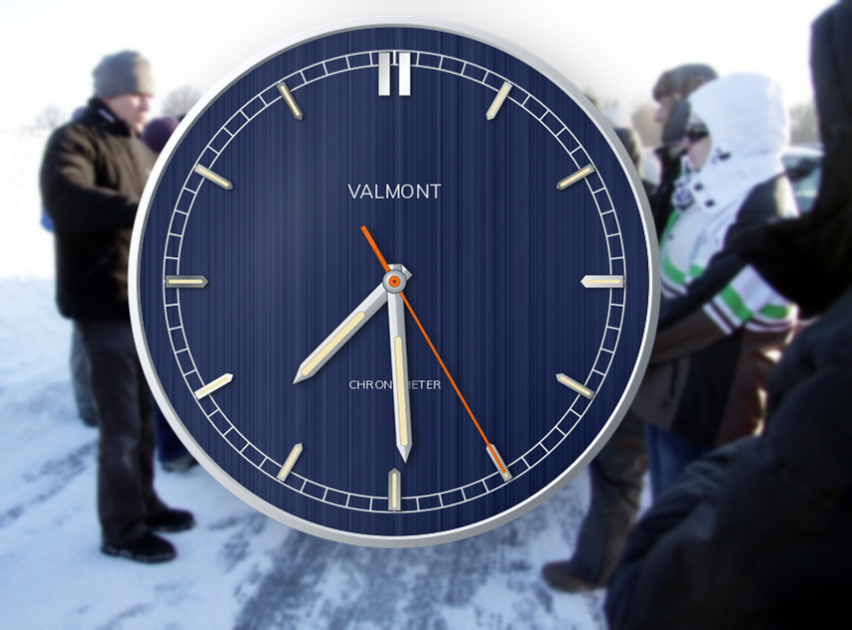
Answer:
7:29:25
